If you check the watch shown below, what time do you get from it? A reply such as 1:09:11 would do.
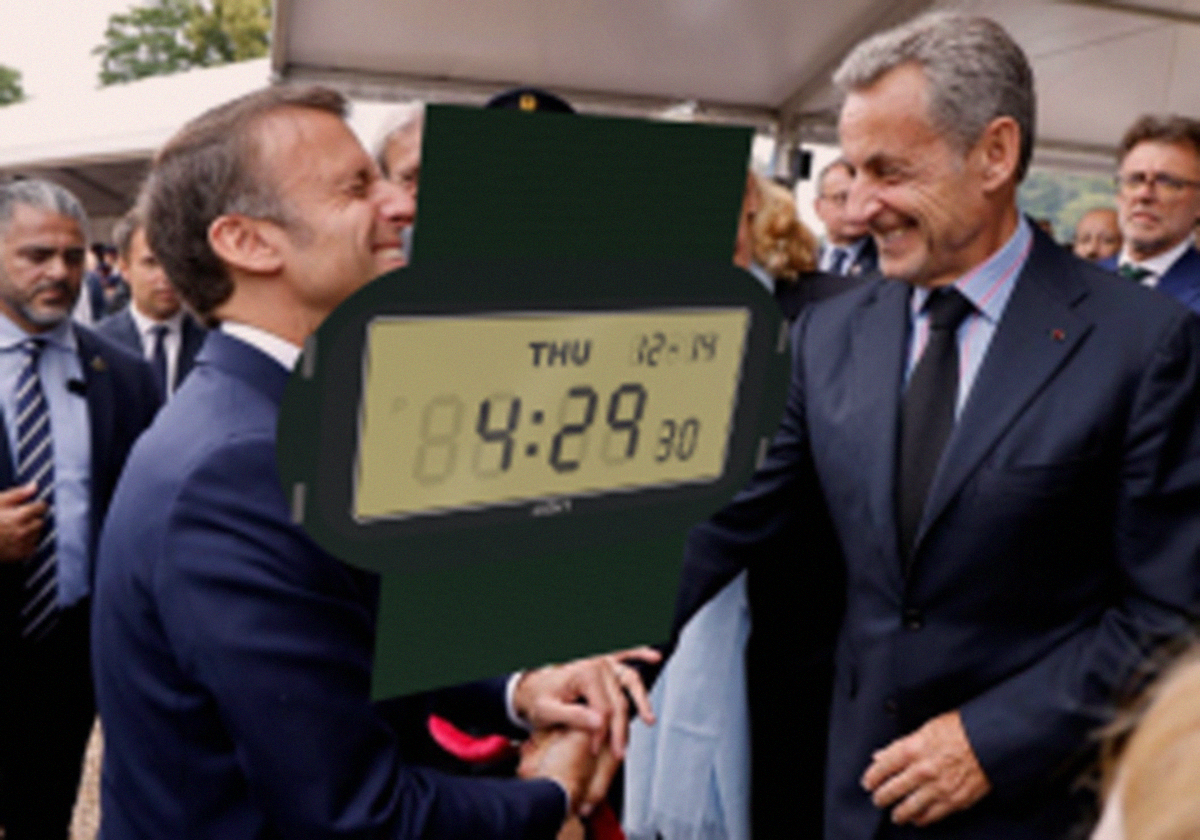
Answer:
4:29:30
